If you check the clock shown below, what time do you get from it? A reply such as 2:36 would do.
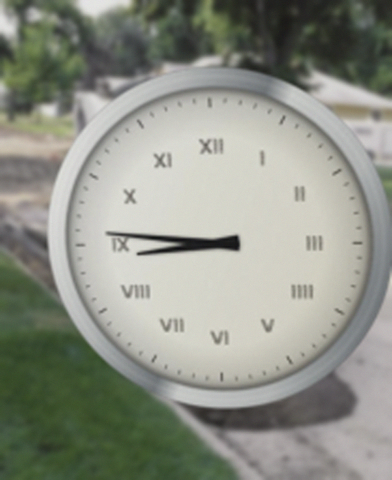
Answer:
8:46
